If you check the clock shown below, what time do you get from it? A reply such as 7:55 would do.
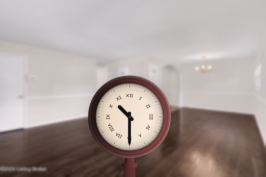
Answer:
10:30
